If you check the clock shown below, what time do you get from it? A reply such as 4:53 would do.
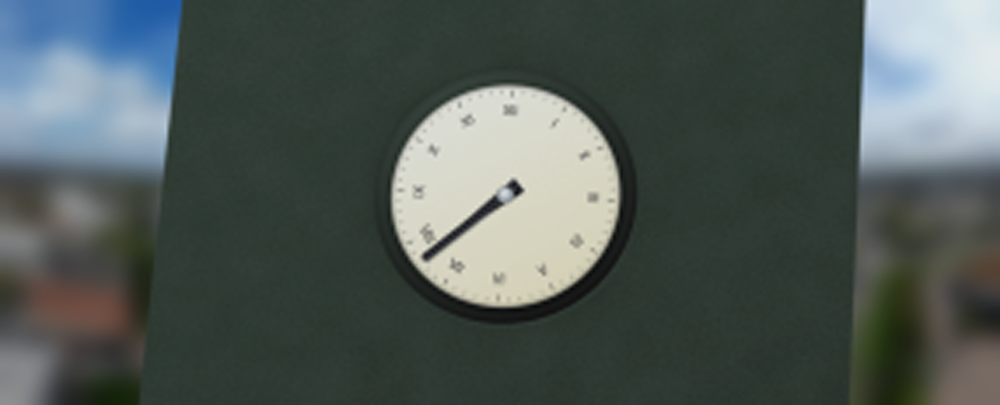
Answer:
7:38
